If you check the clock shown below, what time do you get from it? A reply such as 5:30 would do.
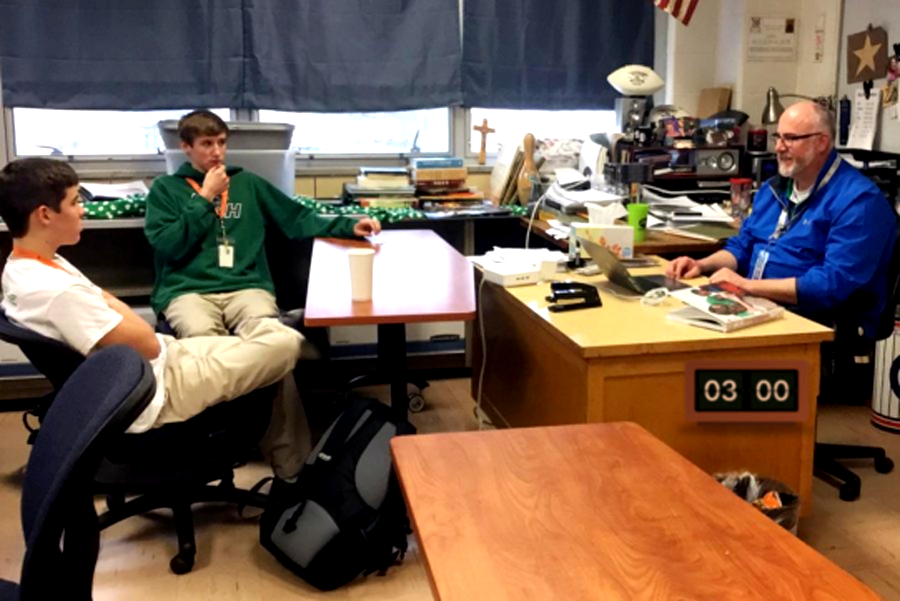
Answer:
3:00
